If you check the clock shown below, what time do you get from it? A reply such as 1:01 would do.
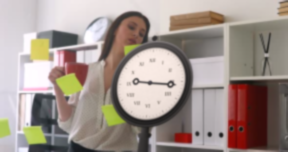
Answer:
9:16
